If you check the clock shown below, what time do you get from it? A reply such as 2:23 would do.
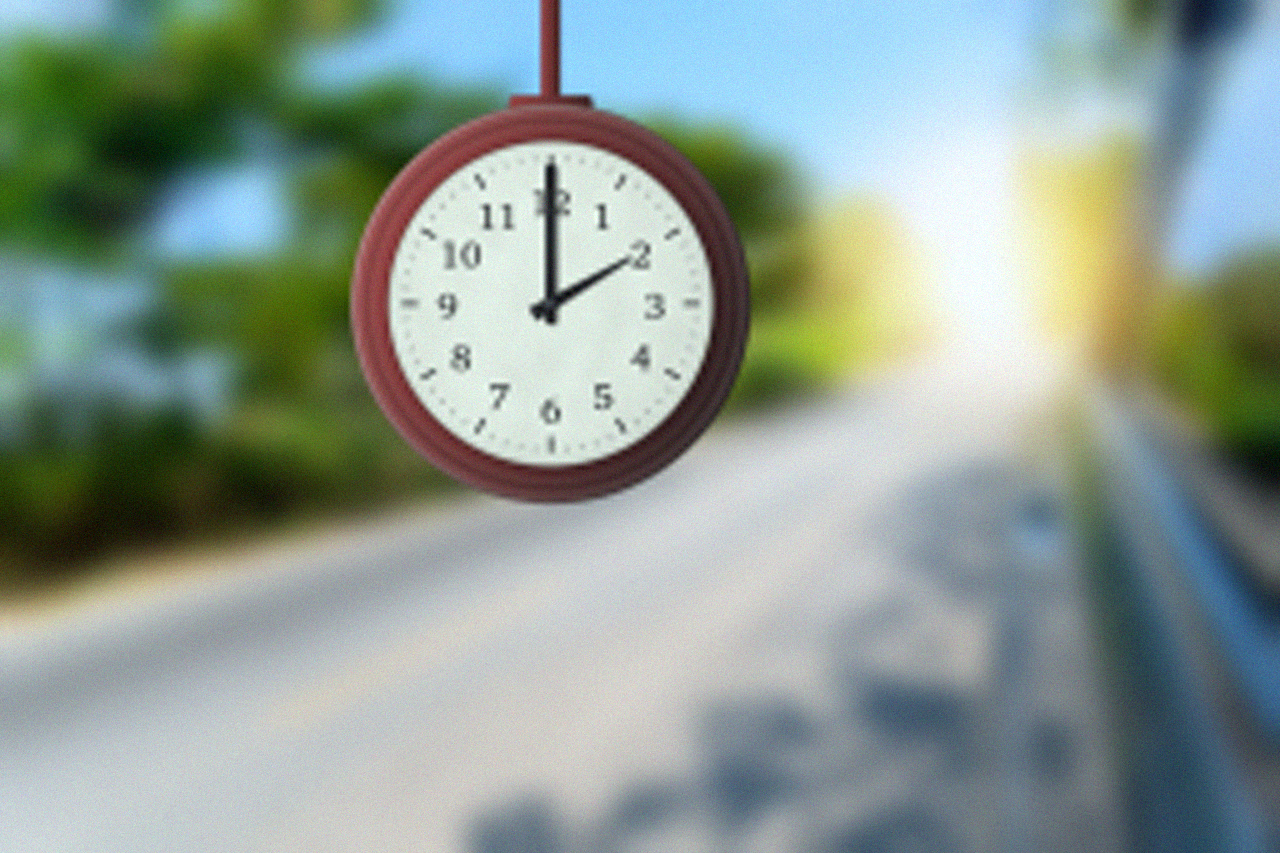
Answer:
2:00
